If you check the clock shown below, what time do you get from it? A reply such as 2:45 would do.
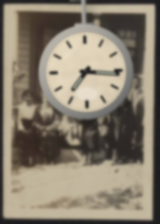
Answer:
7:16
